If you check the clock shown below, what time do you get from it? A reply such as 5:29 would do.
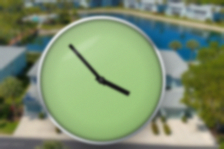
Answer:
3:53
